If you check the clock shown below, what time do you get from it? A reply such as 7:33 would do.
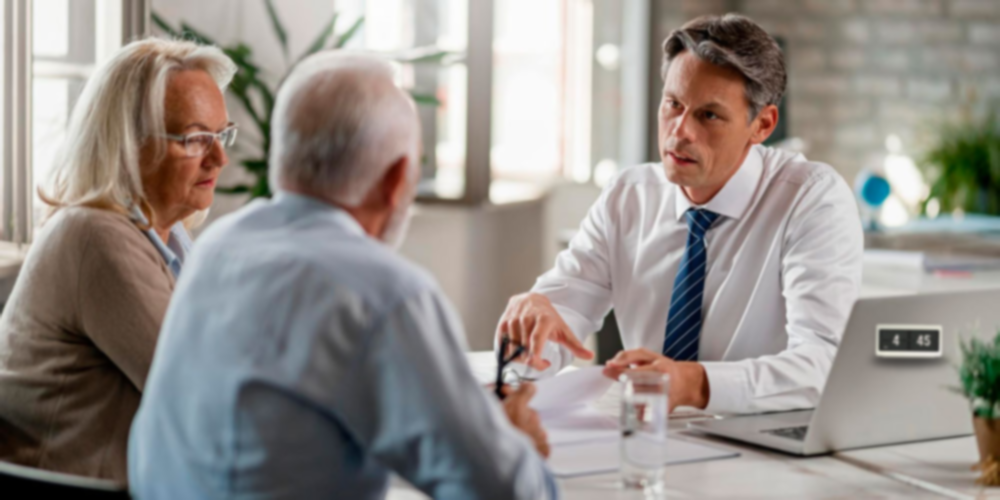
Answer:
4:45
